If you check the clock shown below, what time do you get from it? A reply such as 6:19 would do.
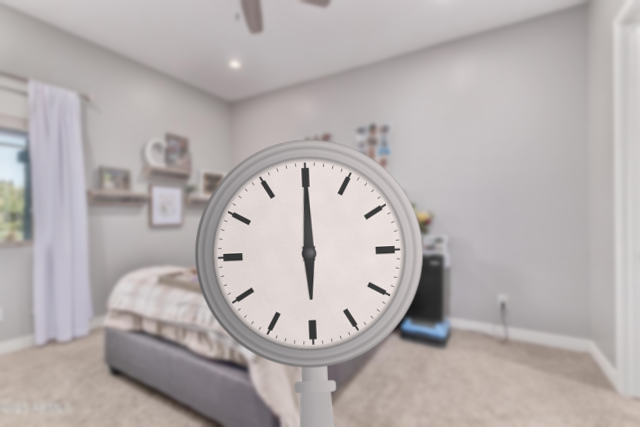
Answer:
6:00
